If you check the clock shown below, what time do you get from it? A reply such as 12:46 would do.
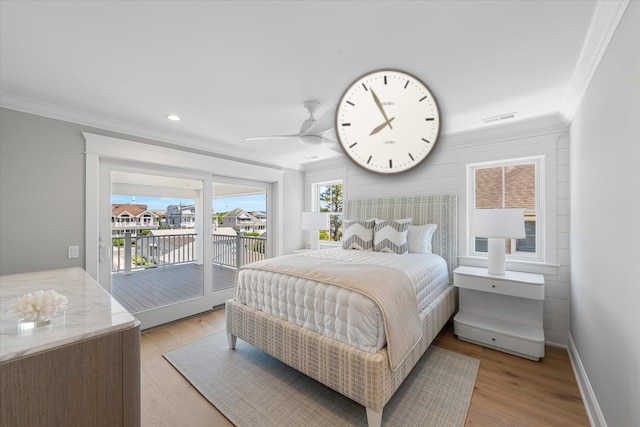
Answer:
7:56
